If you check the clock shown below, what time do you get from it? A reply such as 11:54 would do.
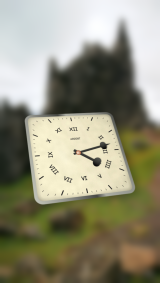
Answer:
4:13
